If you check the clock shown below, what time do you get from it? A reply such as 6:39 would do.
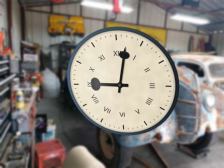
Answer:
9:02
